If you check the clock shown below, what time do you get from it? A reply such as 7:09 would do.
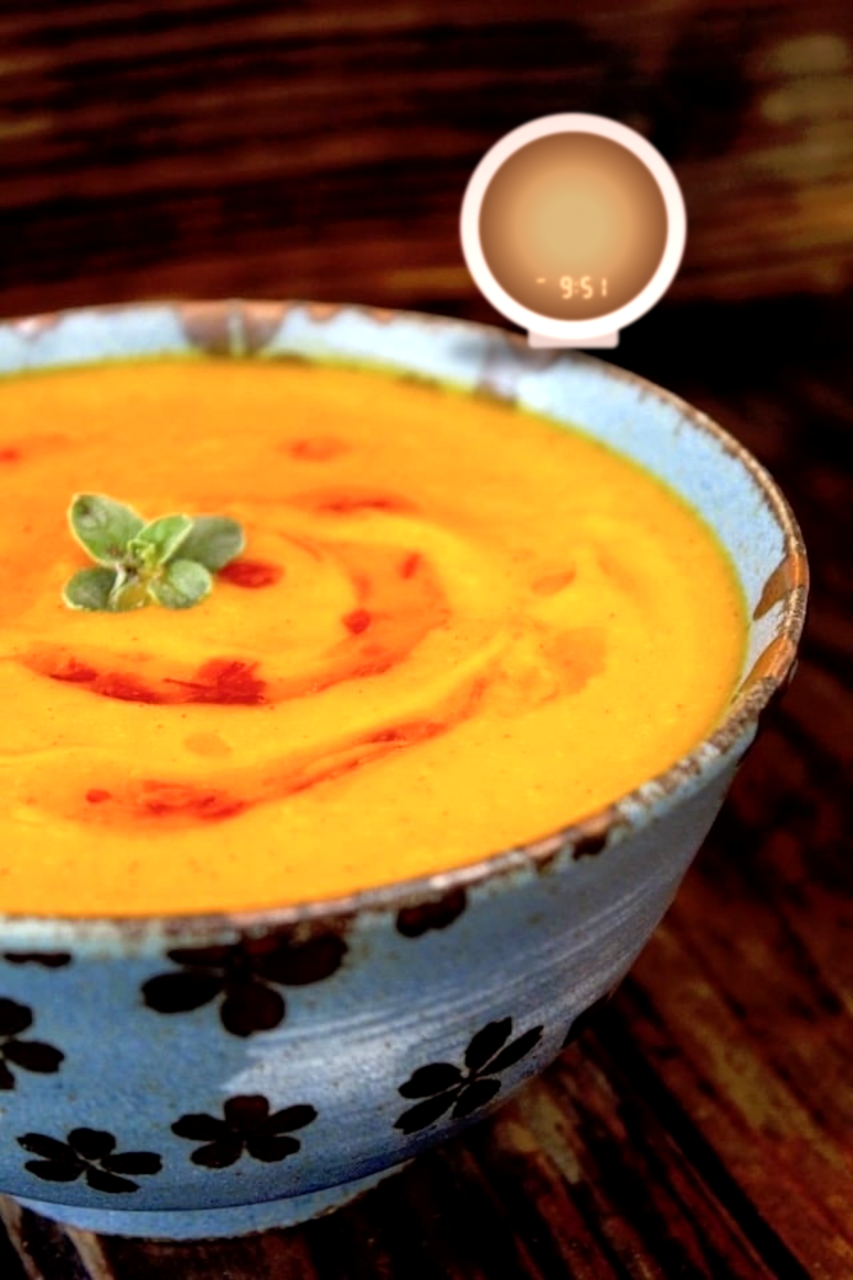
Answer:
9:51
